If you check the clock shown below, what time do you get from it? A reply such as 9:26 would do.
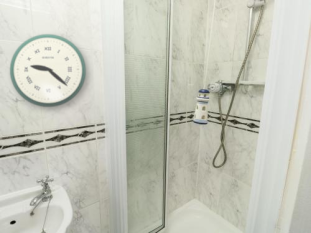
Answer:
9:22
